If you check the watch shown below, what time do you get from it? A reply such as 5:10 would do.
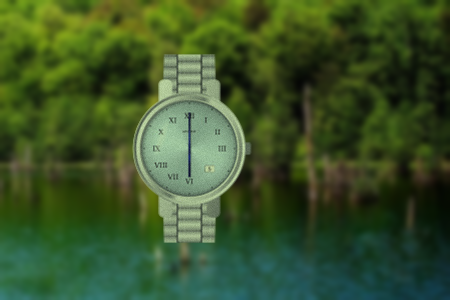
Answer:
6:00
